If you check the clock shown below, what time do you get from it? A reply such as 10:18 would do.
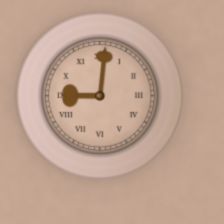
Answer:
9:01
